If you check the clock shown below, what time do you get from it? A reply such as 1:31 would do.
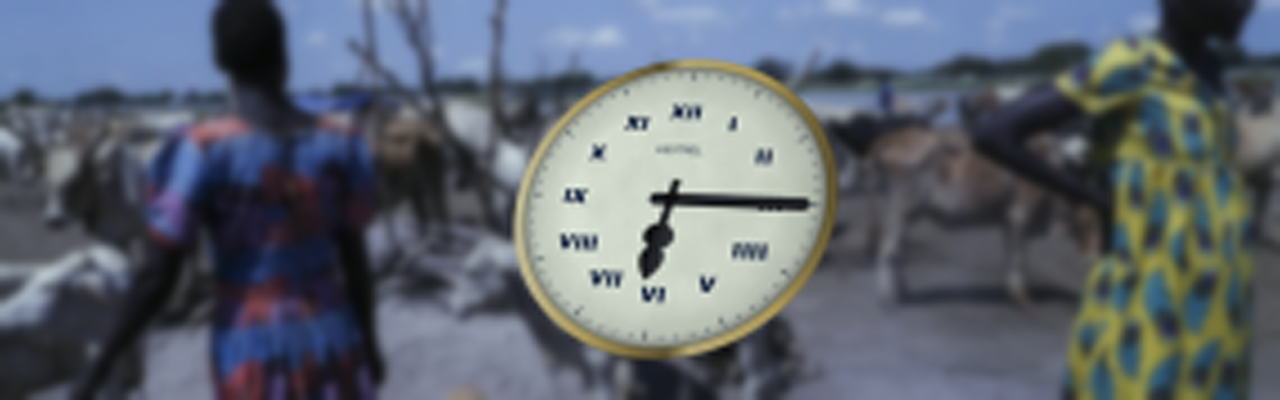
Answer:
6:15
